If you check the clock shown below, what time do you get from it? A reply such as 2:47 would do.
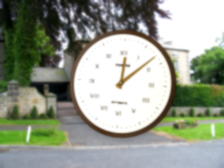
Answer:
12:08
